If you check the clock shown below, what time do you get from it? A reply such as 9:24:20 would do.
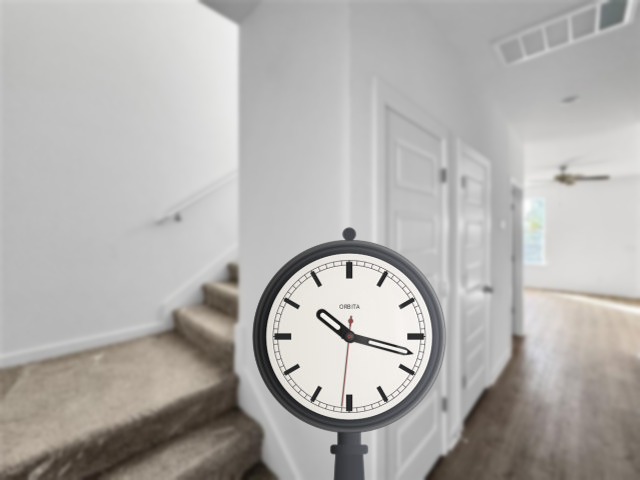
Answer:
10:17:31
